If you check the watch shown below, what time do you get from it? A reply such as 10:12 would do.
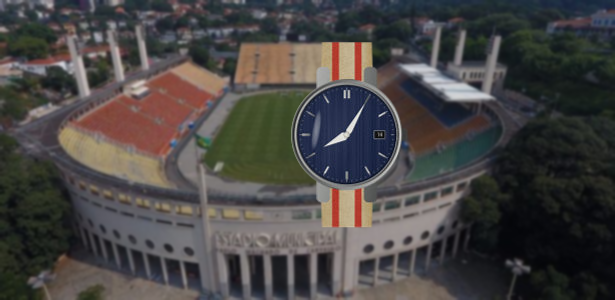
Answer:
8:05
